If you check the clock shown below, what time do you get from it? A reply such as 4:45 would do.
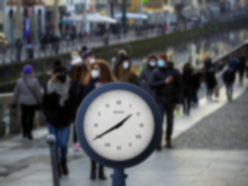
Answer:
1:40
